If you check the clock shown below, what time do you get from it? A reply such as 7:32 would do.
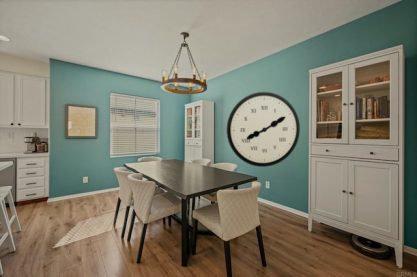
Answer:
8:10
